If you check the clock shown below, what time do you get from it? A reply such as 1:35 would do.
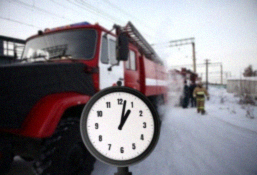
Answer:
1:02
